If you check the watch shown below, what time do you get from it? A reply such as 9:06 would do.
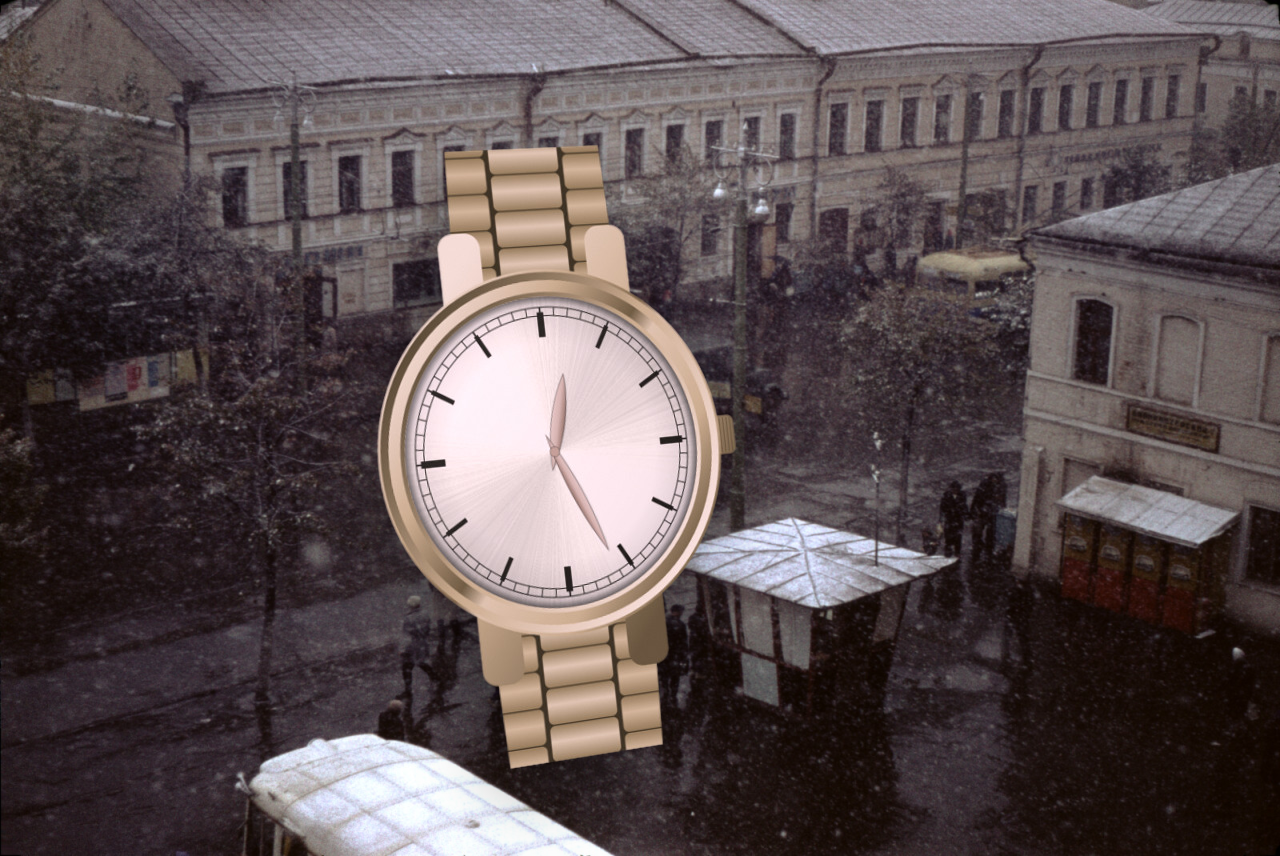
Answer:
12:26
